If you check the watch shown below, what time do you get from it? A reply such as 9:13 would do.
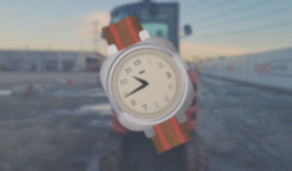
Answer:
10:44
